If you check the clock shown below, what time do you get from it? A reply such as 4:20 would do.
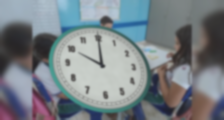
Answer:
10:00
